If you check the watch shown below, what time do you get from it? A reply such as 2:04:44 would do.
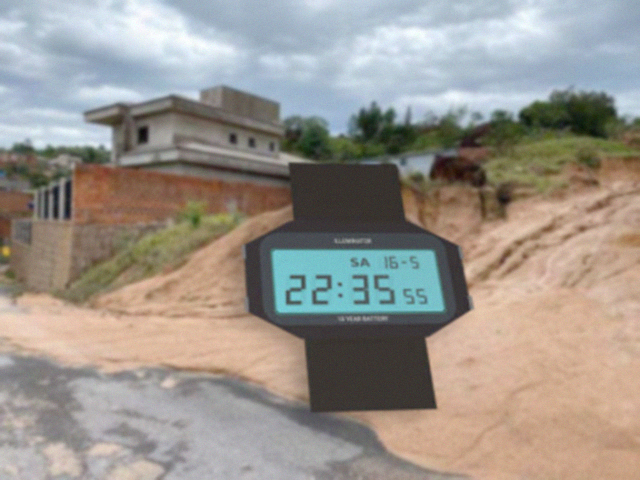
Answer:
22:35:55
